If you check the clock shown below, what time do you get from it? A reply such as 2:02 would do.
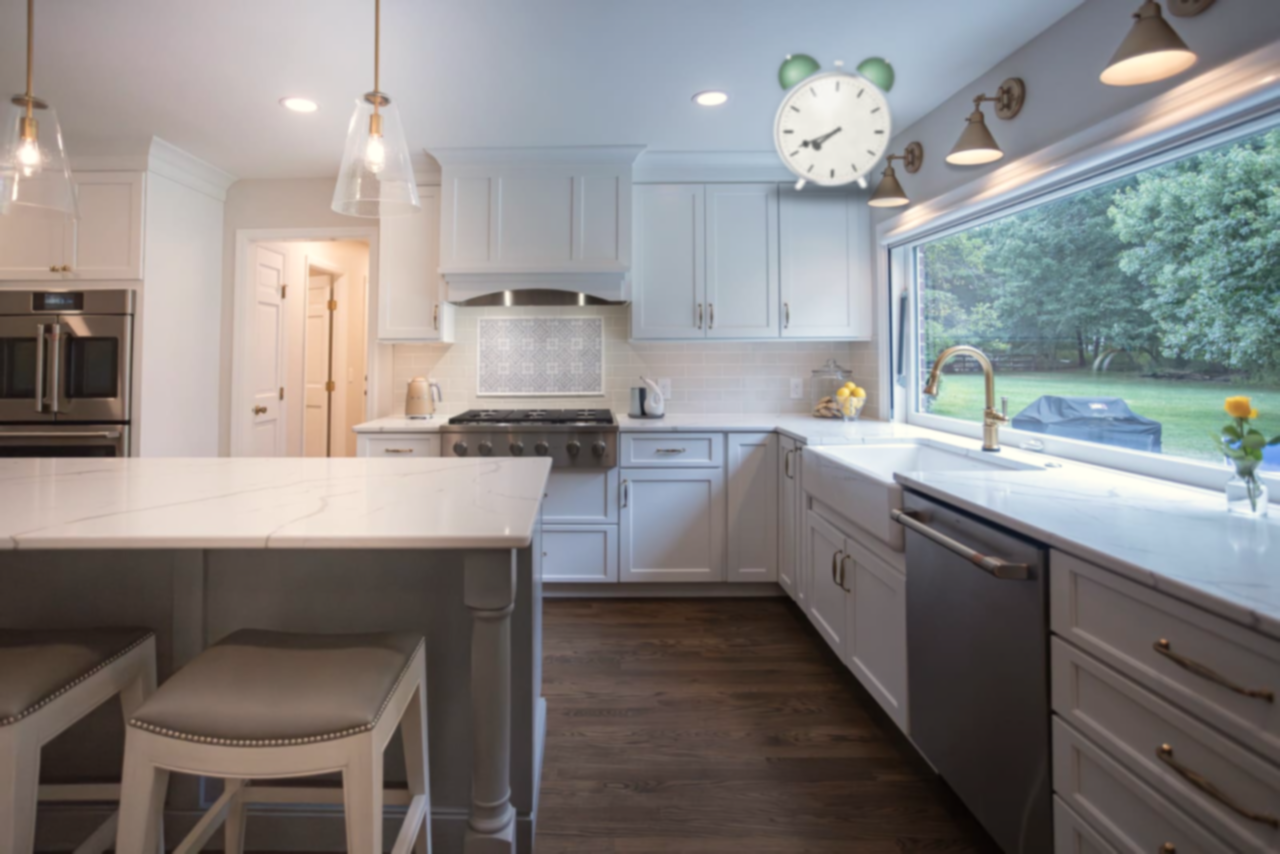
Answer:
7:41
